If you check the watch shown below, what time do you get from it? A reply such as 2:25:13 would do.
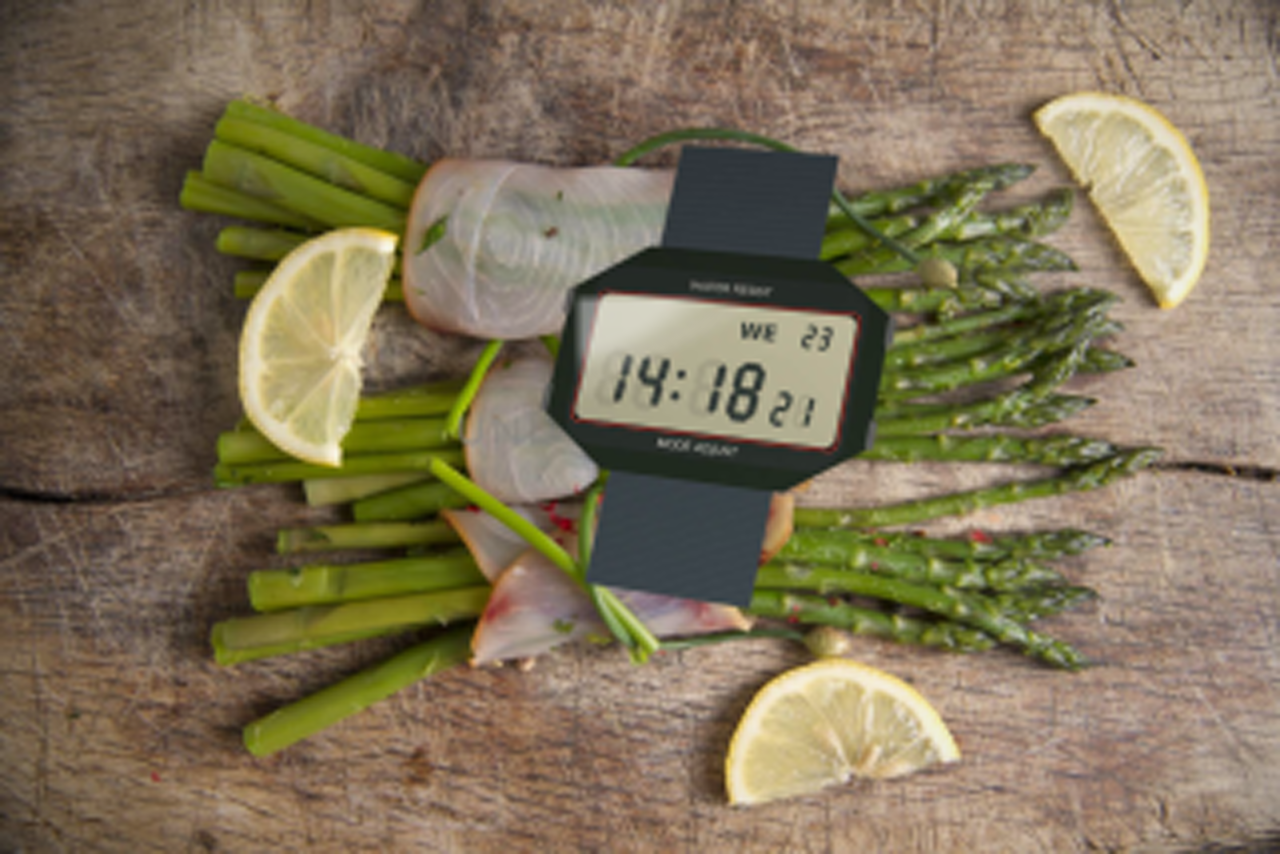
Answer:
14:18:21
